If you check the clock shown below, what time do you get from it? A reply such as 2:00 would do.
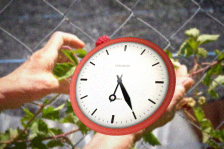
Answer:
6:25
